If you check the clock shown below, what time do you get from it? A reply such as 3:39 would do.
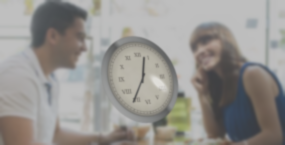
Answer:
12:36
